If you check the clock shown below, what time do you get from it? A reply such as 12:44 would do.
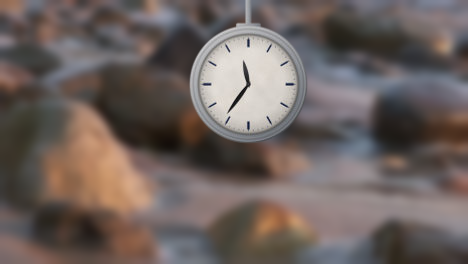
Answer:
11:36
